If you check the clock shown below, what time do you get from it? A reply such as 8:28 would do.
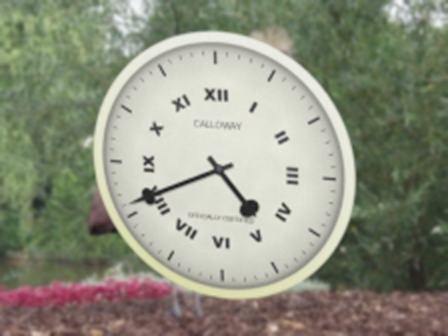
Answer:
4:41
